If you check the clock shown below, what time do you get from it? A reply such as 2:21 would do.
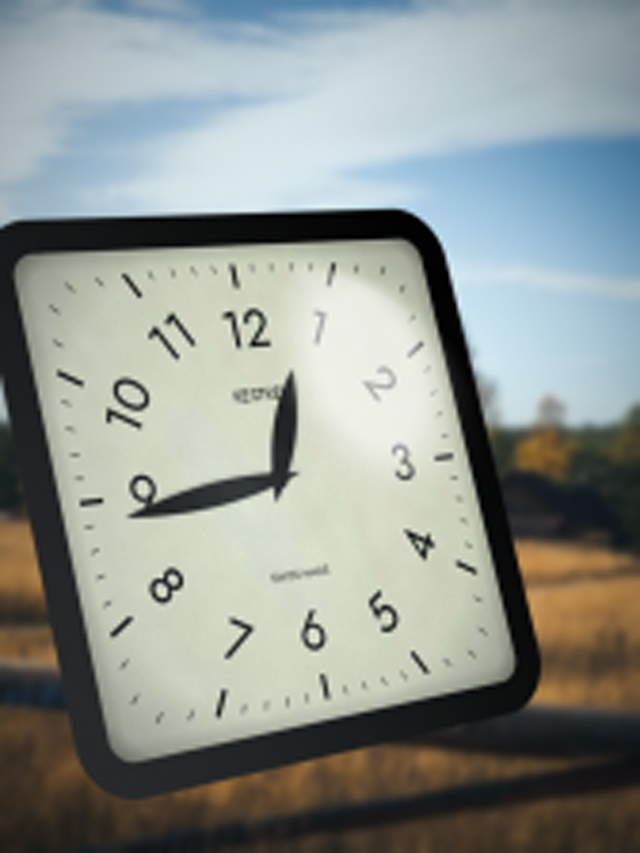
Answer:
12:44
